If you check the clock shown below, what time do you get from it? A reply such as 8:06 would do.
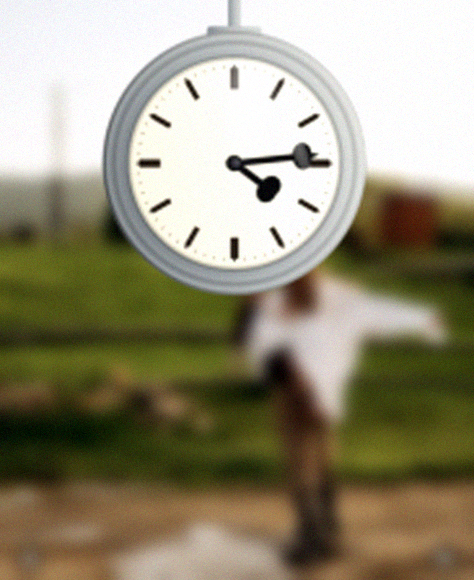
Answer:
4:14
